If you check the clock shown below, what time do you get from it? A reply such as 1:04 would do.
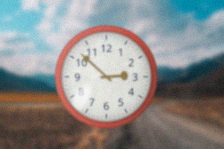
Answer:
2:52
